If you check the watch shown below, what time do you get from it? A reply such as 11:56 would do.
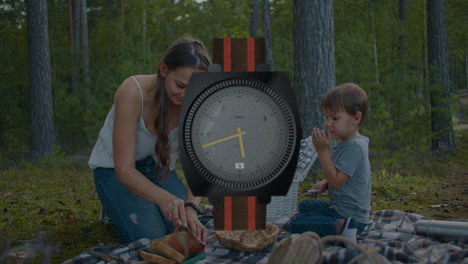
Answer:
5:42
